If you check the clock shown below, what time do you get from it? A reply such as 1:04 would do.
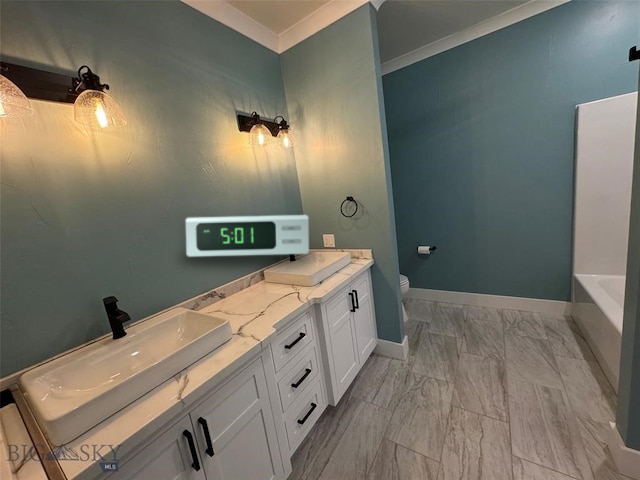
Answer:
5:01
